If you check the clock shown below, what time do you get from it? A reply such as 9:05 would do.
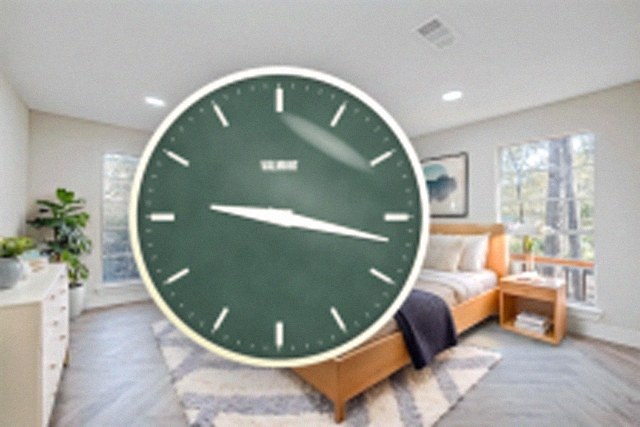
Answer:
9:17
